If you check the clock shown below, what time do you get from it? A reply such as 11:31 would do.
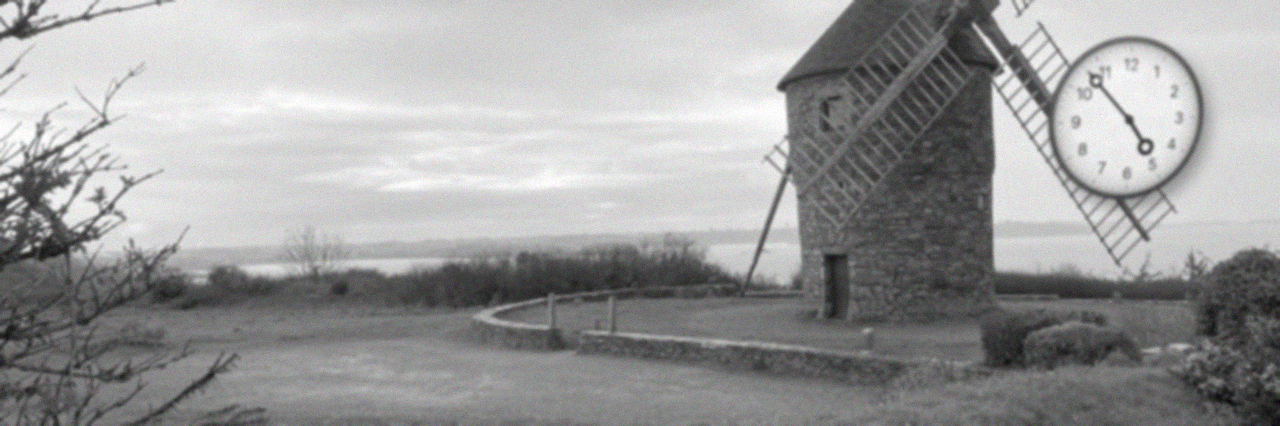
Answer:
4:53
